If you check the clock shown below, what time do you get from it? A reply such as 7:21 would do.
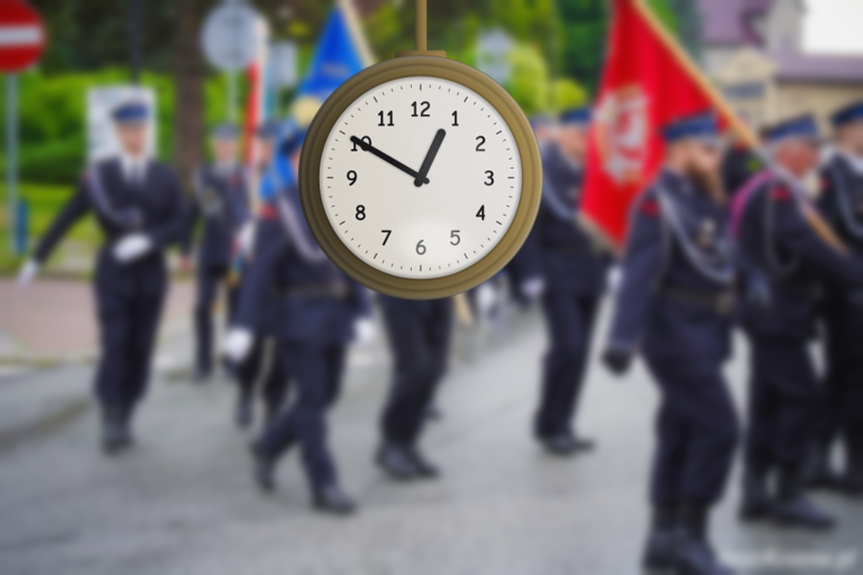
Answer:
12:50
